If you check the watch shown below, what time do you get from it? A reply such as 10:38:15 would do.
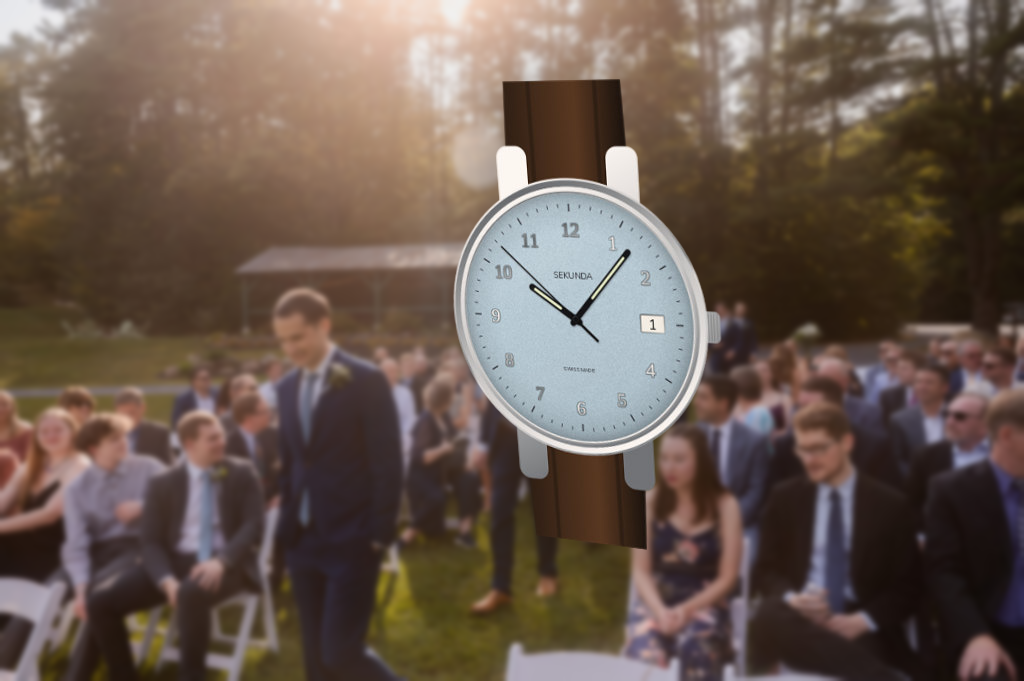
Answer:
10:06:52
